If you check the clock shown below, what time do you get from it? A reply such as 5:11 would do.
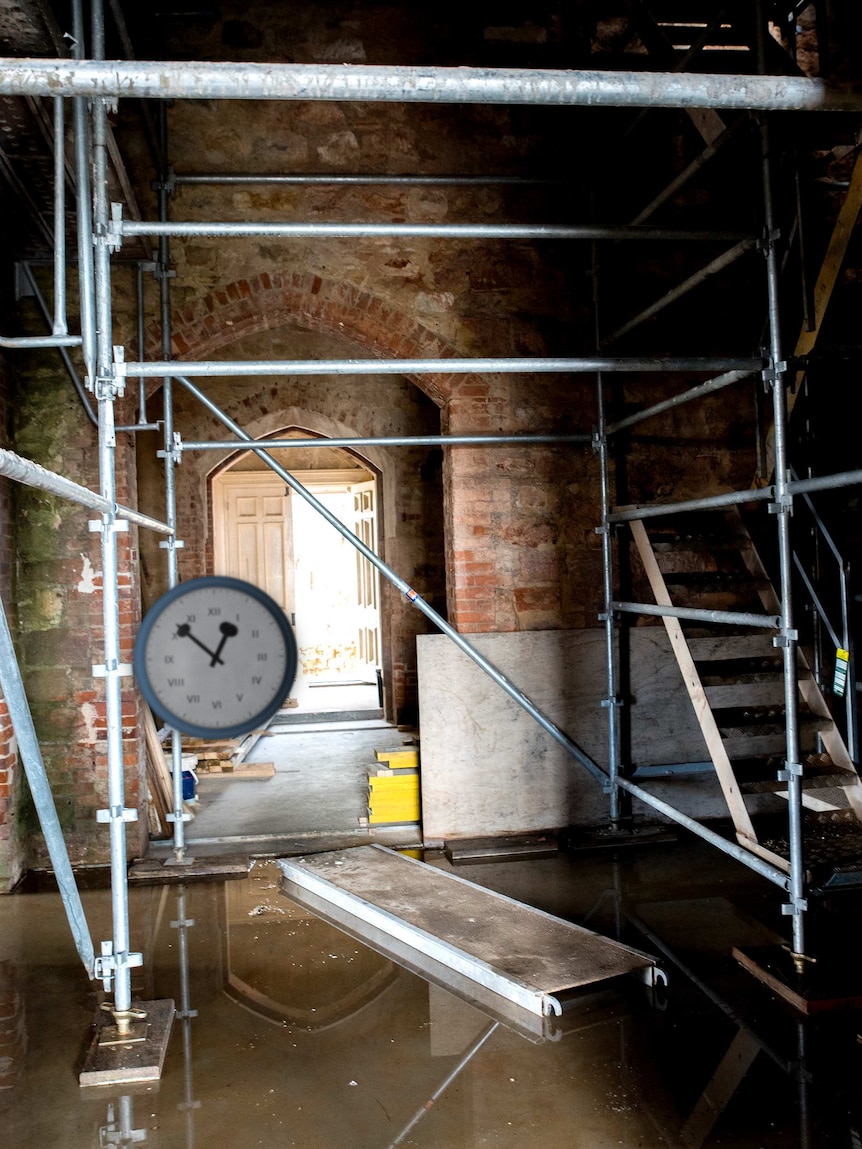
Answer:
12:52
